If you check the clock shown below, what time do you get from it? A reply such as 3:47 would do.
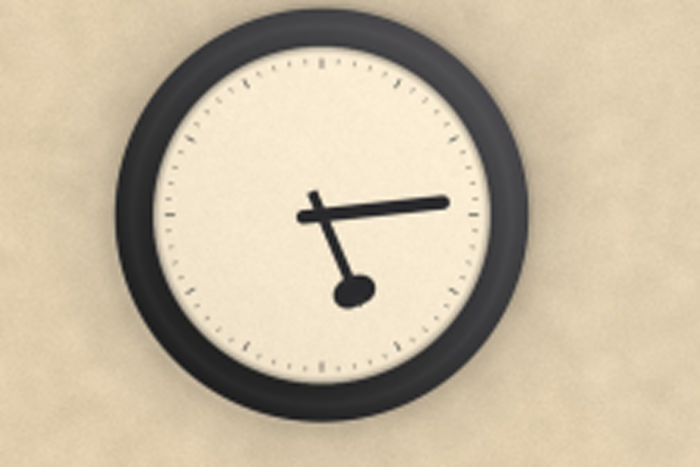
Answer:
5:14
